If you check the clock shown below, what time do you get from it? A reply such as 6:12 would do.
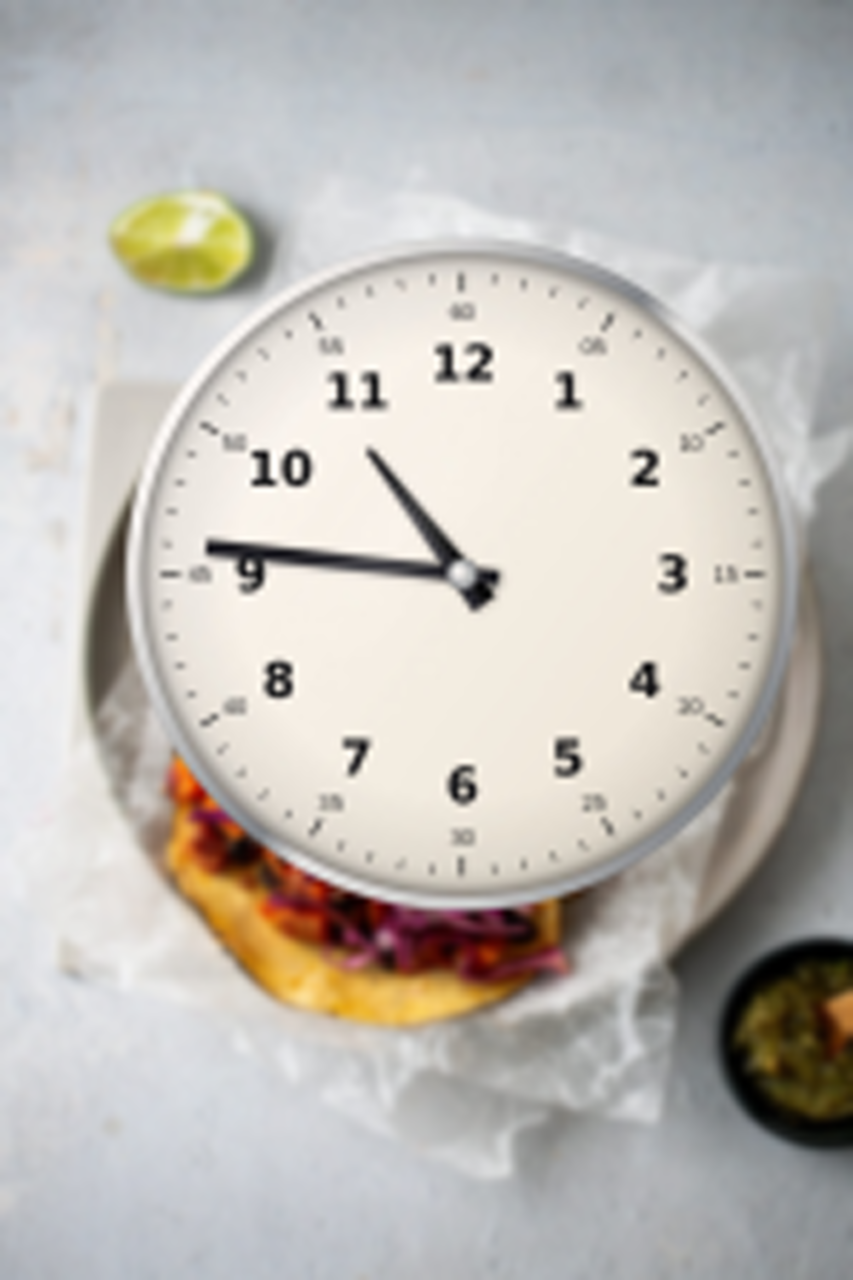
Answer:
10:46
